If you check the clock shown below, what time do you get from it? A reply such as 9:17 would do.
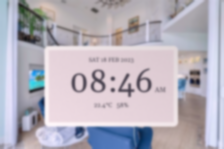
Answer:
8:46
